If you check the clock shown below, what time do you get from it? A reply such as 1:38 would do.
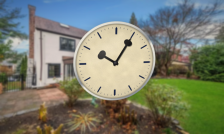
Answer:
10:05
